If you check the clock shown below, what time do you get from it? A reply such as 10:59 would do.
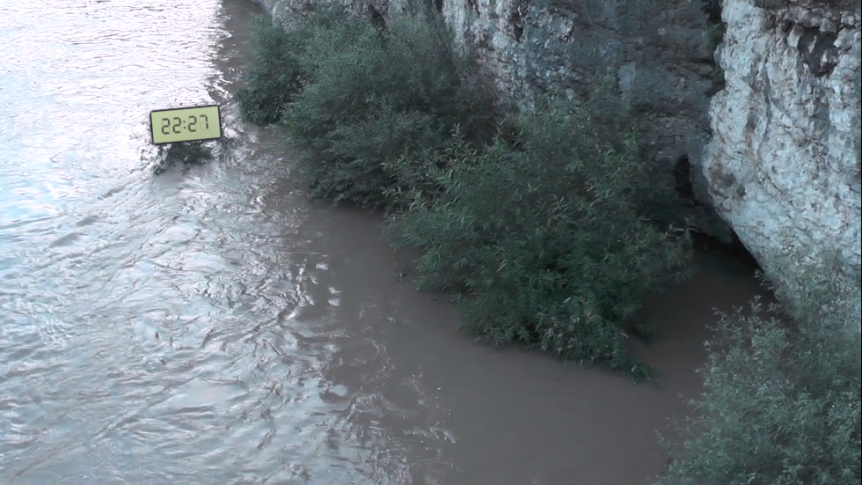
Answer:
22:27
